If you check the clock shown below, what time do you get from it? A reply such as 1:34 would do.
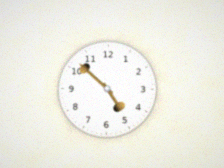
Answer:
4:52
